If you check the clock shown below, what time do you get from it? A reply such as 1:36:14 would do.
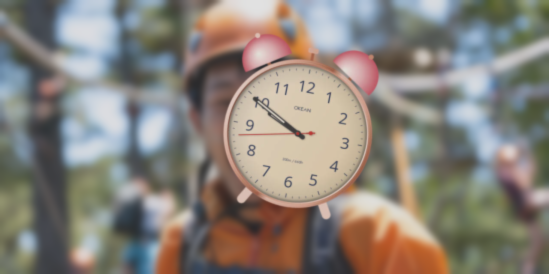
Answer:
9:49:43
